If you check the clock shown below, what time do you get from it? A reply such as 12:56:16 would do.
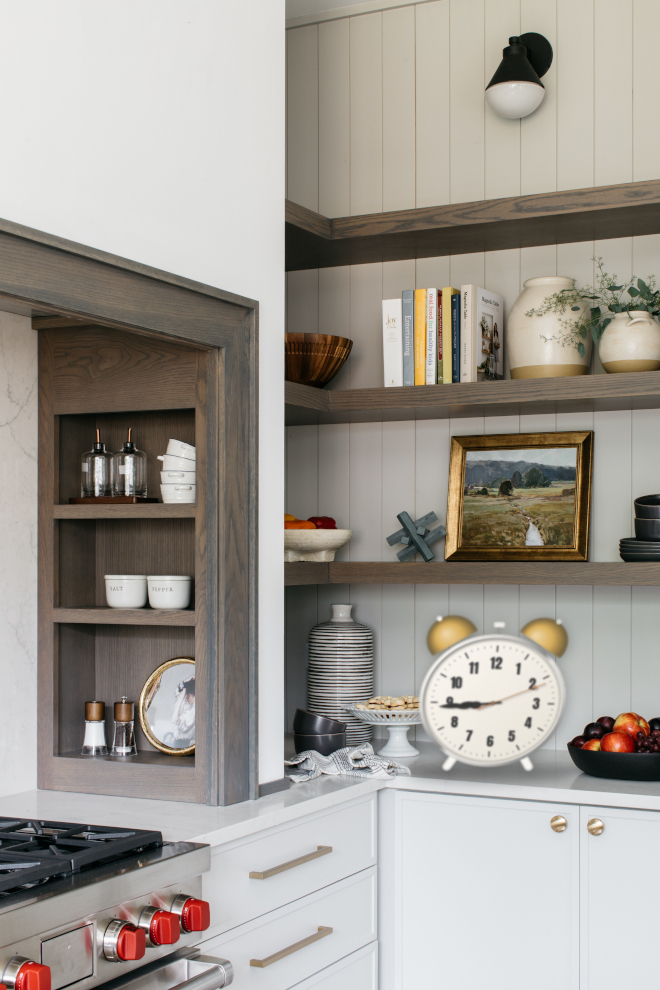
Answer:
8:44:11
